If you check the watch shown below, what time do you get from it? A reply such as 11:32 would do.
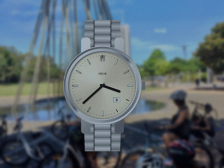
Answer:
3:38
